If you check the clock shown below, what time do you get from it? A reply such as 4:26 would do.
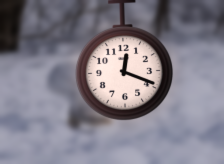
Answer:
12:19
